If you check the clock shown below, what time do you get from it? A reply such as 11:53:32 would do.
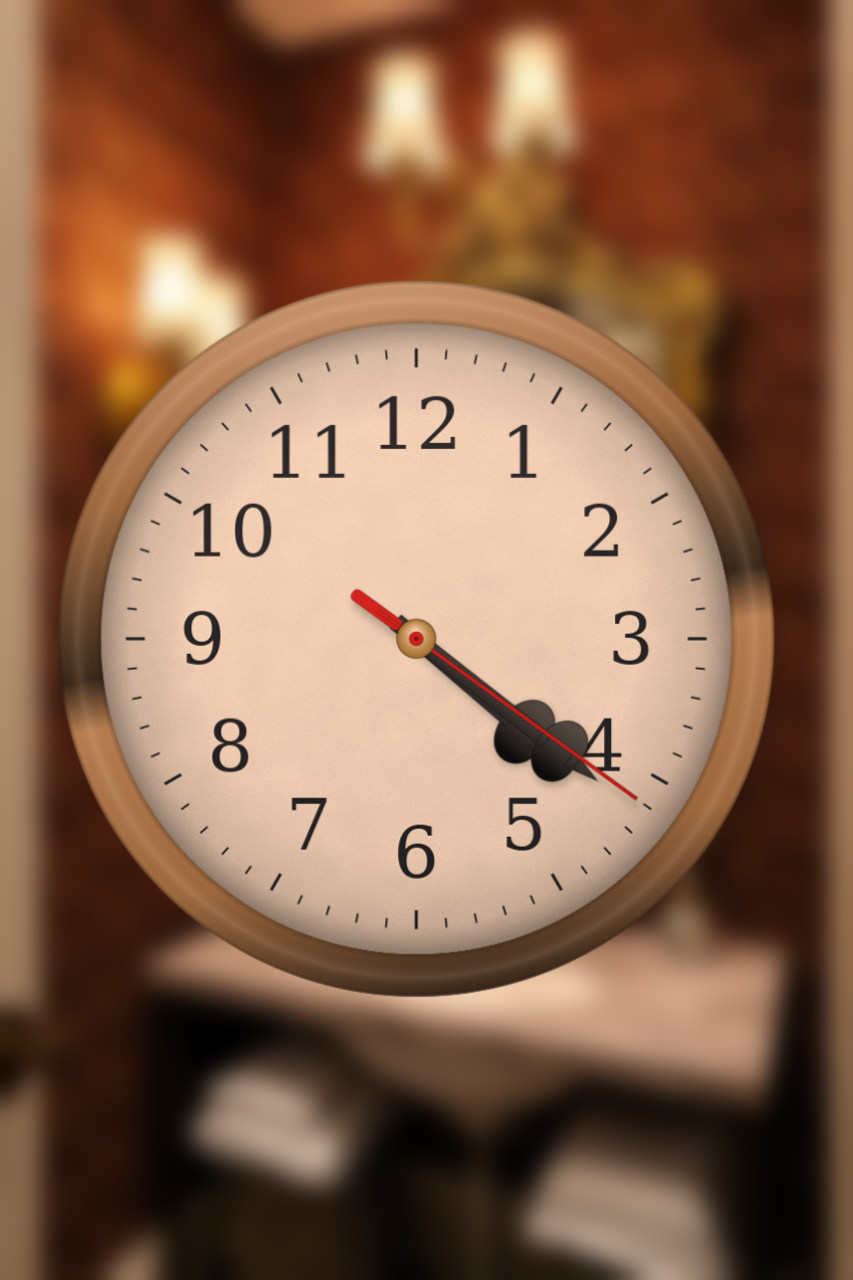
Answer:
4:21:21
